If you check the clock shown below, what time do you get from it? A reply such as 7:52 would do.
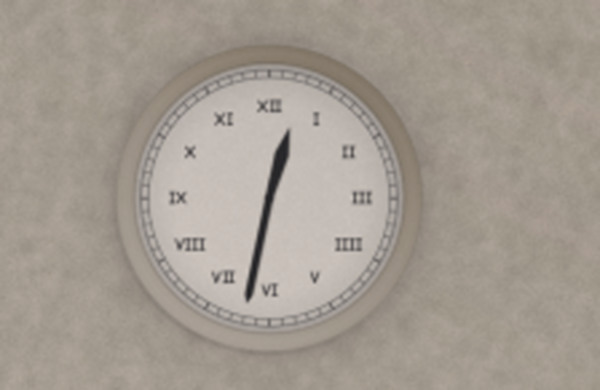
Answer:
12:32
